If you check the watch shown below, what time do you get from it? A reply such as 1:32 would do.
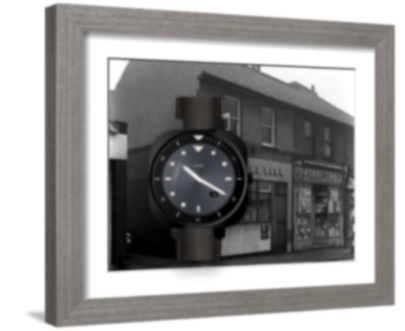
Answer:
10:20
